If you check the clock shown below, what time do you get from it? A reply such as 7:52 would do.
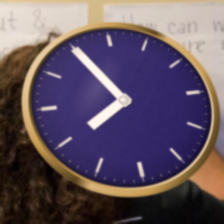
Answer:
7:55
